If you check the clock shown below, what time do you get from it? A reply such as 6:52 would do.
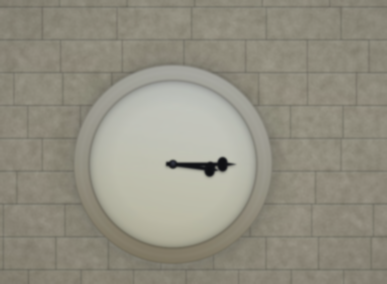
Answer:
3:15
